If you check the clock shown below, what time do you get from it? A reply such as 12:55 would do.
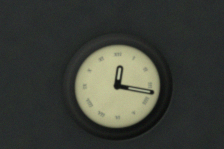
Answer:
12:17
